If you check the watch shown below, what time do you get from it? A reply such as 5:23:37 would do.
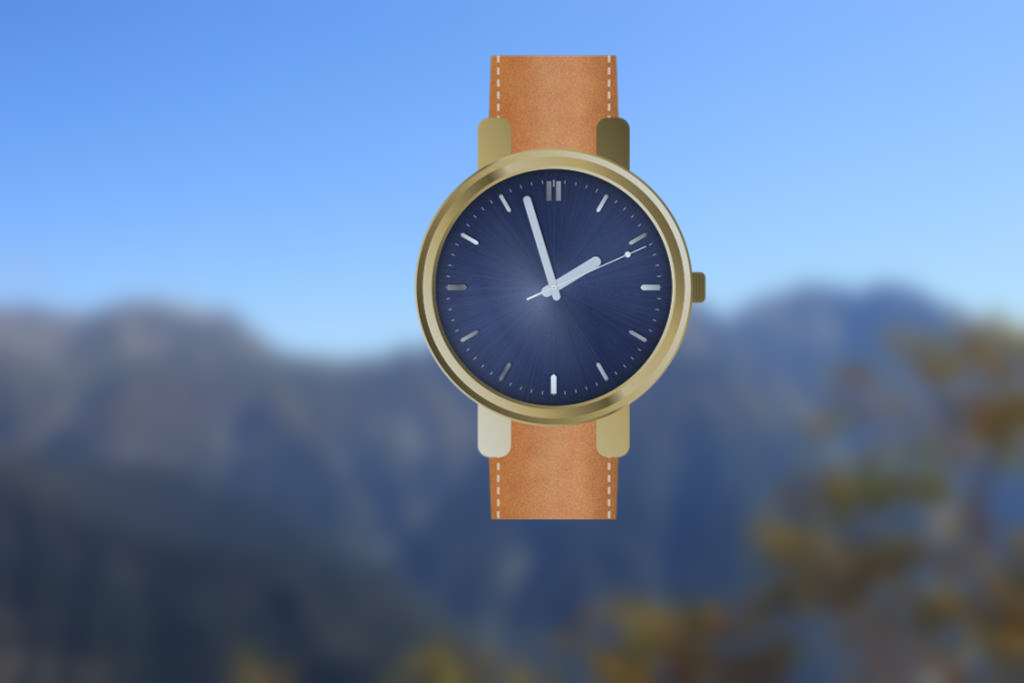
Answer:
1:57:11
